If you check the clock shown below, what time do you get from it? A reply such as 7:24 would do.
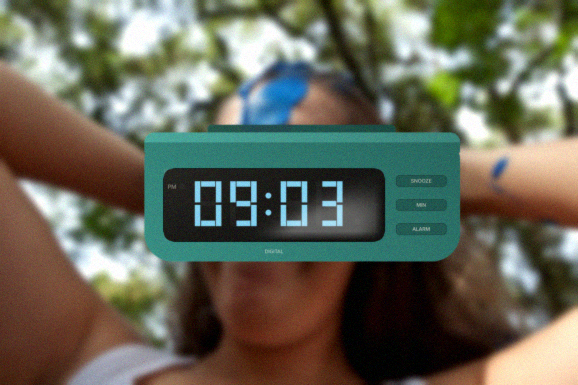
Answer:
9:03
